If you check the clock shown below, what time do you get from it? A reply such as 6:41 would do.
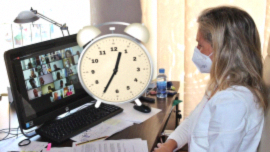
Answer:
12:35
